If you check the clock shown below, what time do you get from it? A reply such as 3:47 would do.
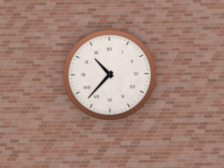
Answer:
10:37
